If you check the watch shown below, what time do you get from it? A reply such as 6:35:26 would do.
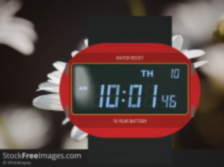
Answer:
10:01:46
